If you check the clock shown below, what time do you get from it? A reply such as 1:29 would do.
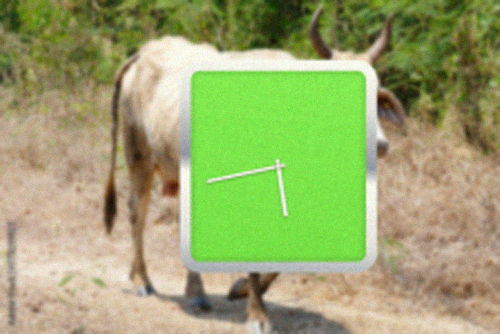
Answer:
5:43
